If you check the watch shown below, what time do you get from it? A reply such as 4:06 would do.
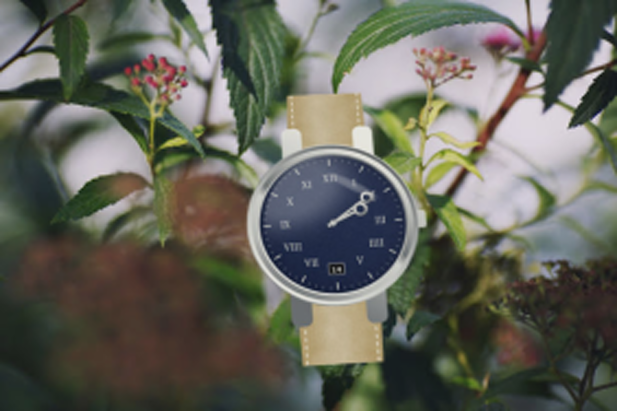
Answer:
2:09
